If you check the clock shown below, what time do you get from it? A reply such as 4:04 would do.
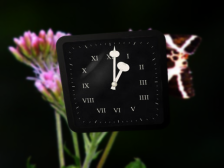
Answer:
1:01
